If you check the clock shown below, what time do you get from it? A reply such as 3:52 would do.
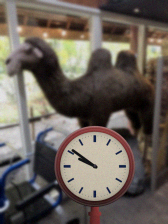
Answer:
9:51
